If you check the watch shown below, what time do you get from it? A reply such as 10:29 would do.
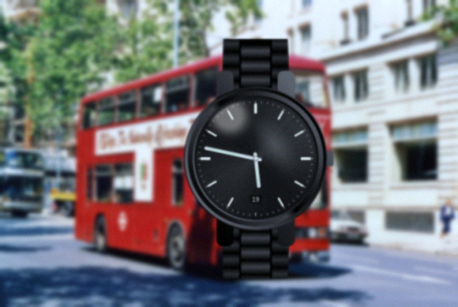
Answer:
5:47
